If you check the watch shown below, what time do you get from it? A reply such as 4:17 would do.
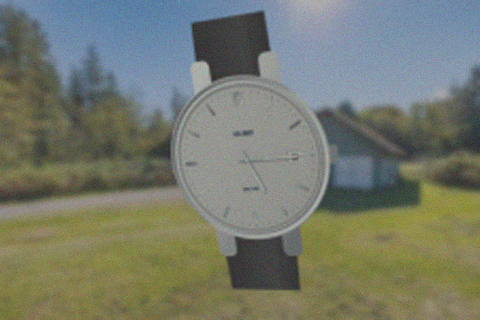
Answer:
5:15
